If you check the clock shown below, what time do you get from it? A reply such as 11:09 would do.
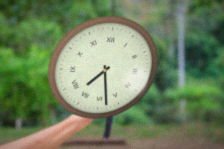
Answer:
7:28
